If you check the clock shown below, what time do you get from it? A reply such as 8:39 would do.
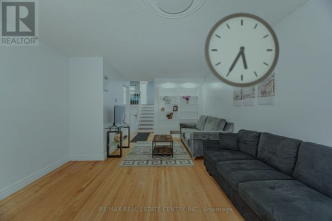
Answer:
5:35
